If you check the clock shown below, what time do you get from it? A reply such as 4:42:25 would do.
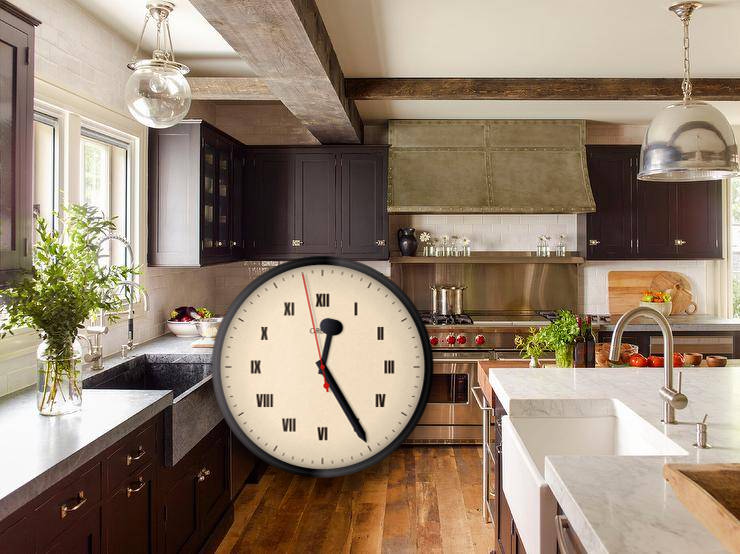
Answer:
12:24:58
